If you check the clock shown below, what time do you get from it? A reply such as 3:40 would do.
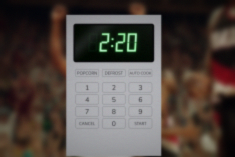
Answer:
2:20
